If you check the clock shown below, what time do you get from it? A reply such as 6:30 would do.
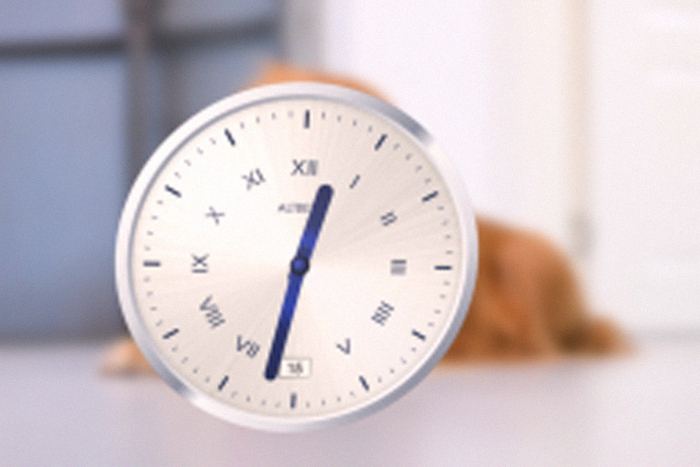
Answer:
12:32
